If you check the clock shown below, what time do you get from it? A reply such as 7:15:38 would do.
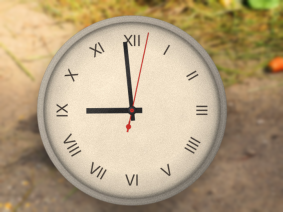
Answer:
8:59:02
